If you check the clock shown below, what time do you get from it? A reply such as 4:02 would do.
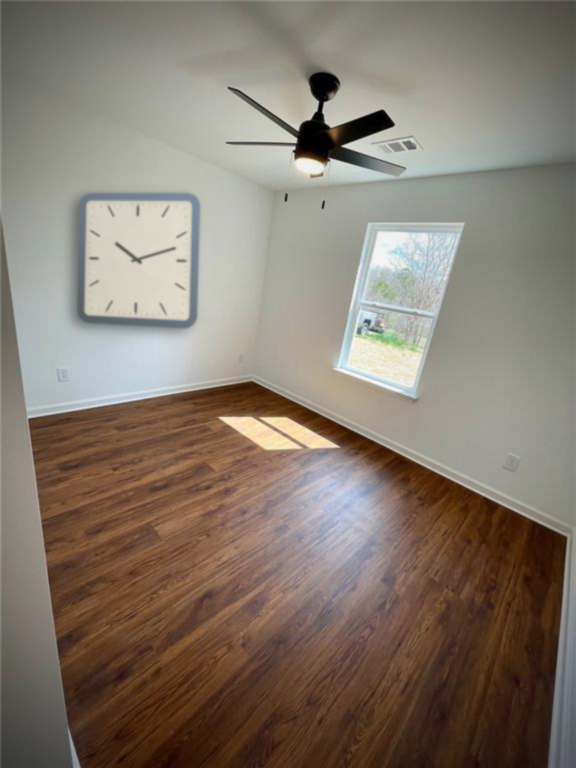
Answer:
10:12
